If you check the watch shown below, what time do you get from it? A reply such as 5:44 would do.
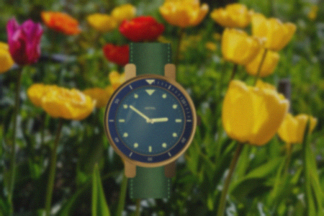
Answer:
2:51
